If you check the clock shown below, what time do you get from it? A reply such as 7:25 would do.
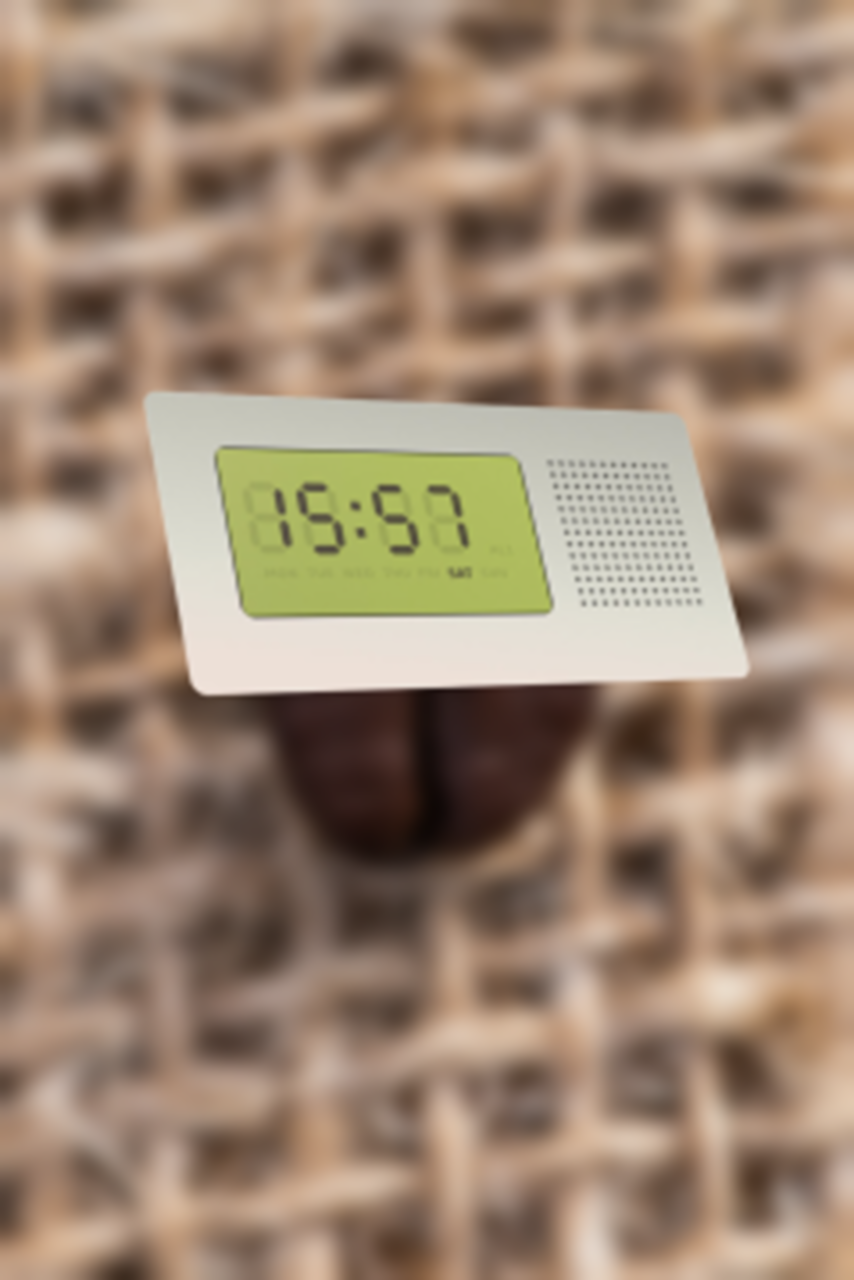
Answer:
15:57
